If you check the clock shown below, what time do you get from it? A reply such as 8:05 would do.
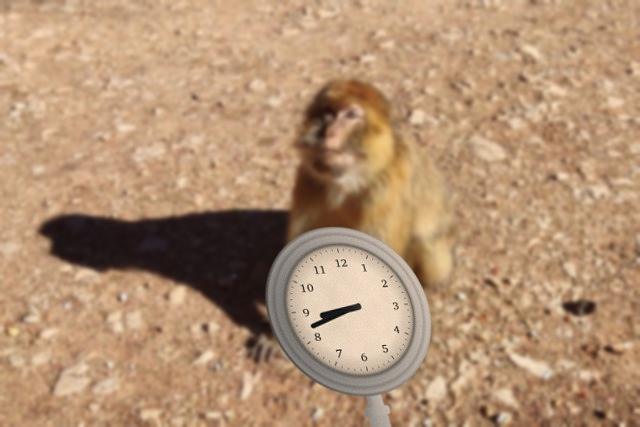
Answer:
8:42
